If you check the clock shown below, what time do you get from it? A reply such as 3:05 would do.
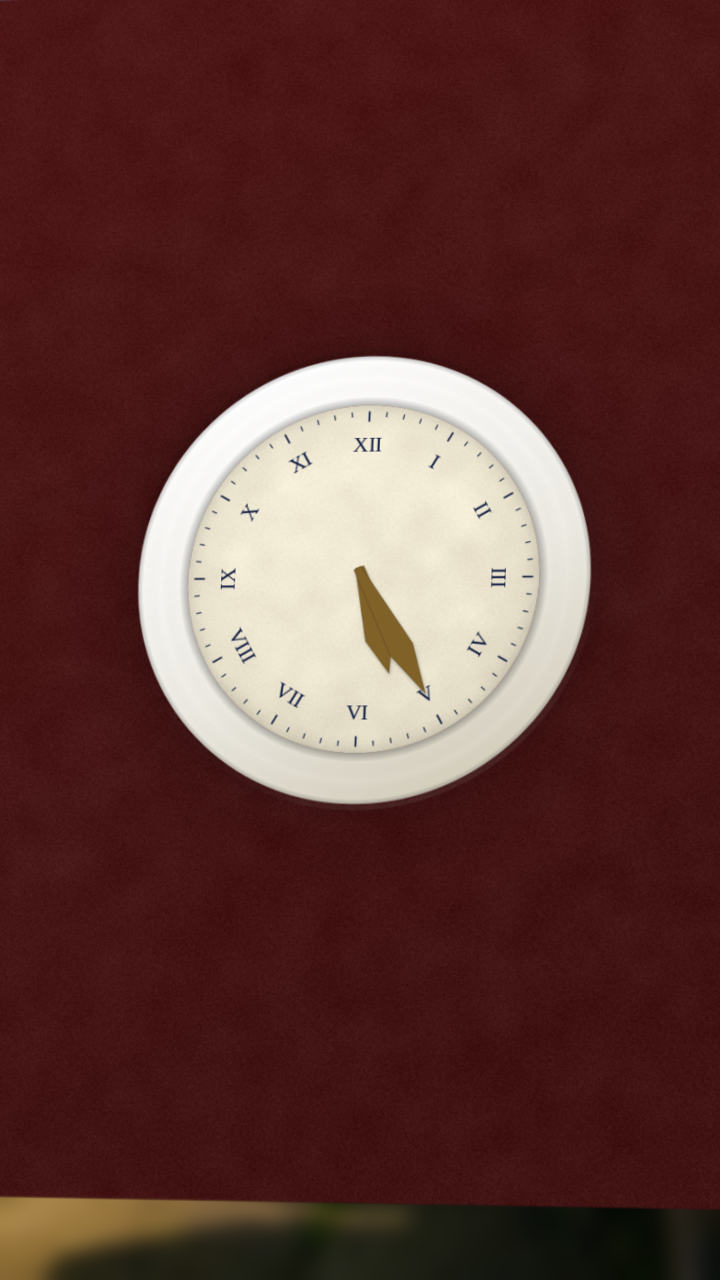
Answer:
5:25
